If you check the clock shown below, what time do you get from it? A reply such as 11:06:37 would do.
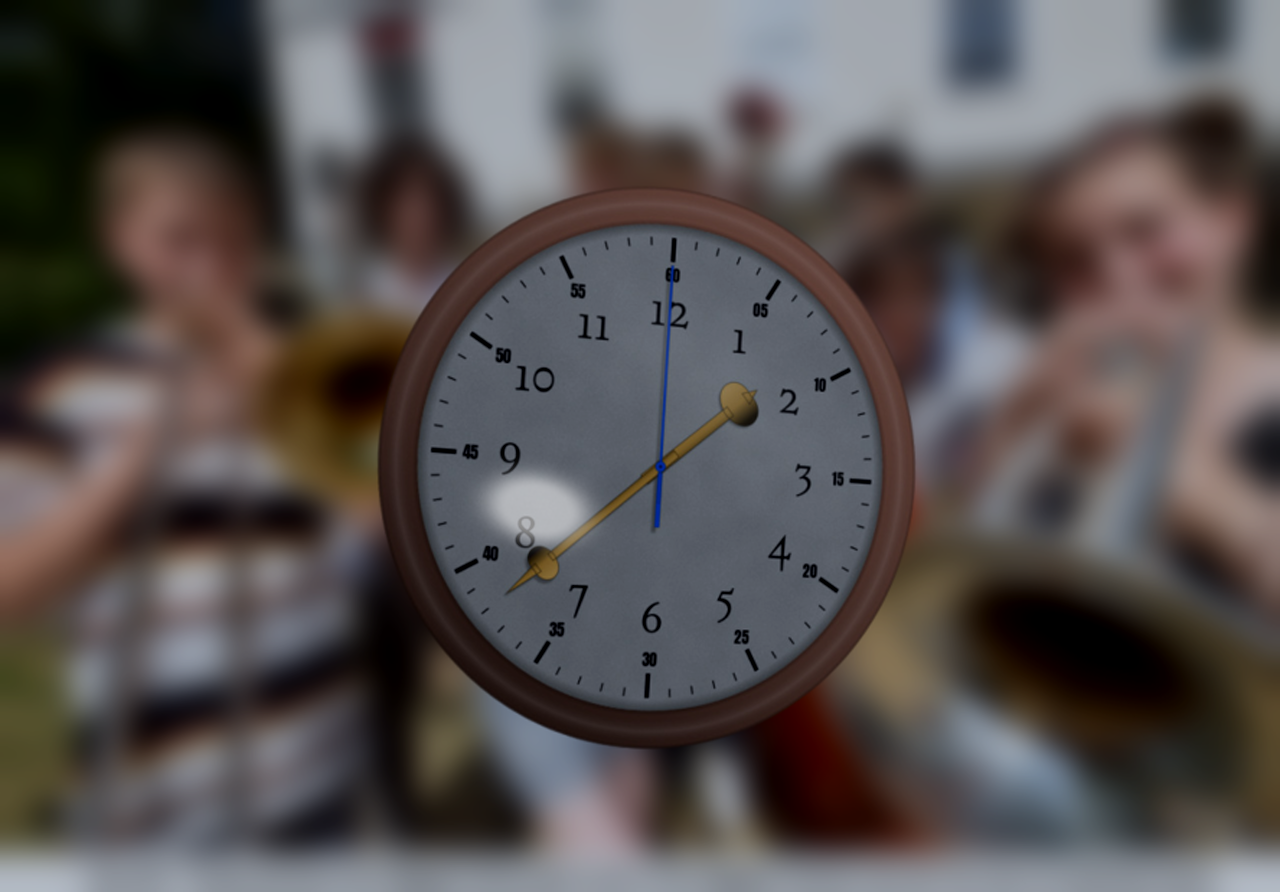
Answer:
1:38:00
